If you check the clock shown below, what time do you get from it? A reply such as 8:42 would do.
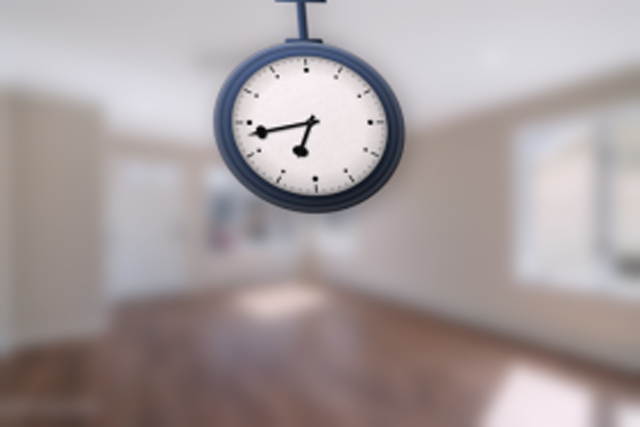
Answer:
6:43
